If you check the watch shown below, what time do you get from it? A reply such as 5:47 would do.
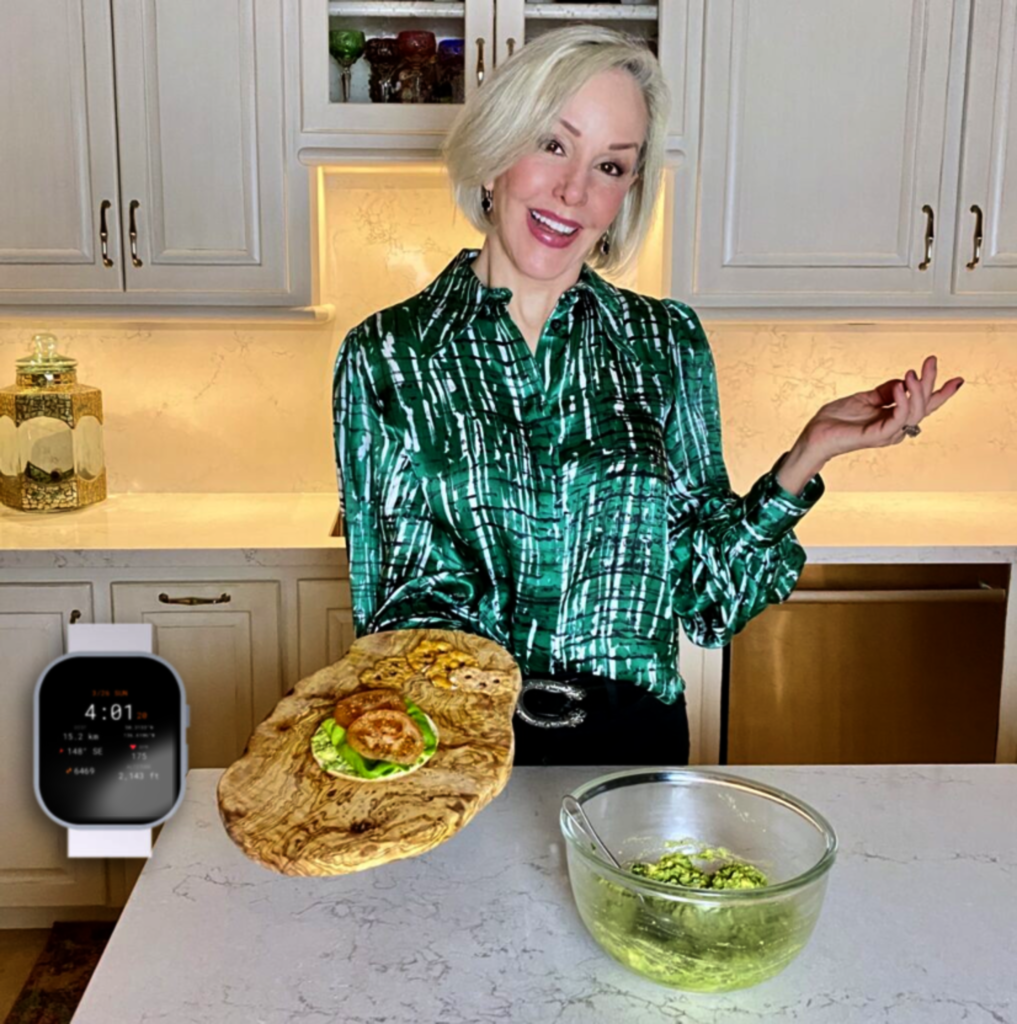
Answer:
4:01
